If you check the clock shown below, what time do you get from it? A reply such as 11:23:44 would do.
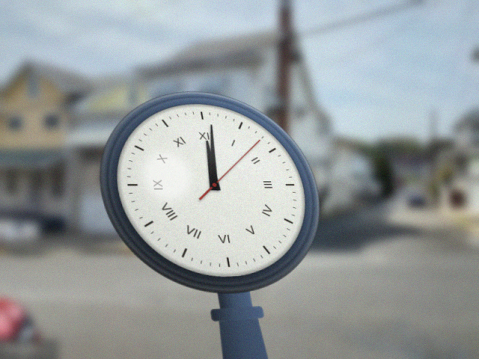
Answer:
12:01:08
